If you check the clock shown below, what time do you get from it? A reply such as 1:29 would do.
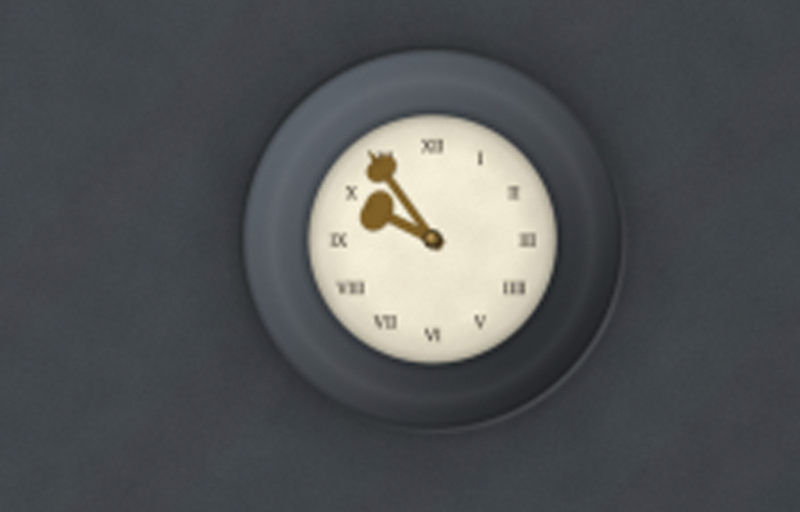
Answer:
9:54
